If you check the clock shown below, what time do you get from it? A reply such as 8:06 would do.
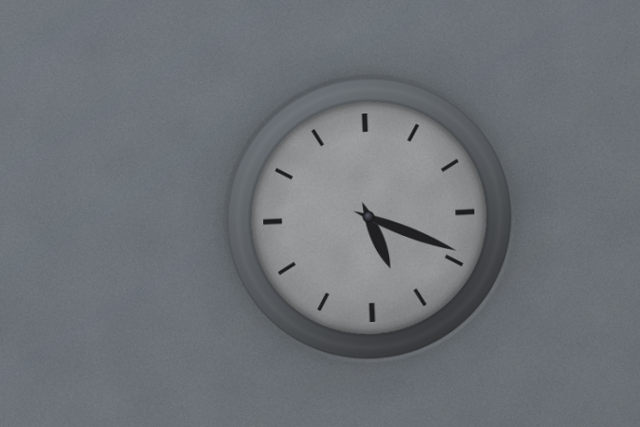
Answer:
5:19
